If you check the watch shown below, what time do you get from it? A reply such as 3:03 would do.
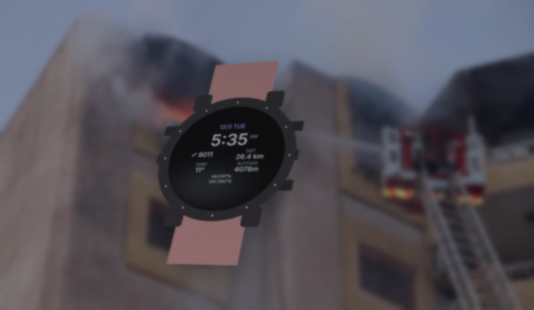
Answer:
5:35
